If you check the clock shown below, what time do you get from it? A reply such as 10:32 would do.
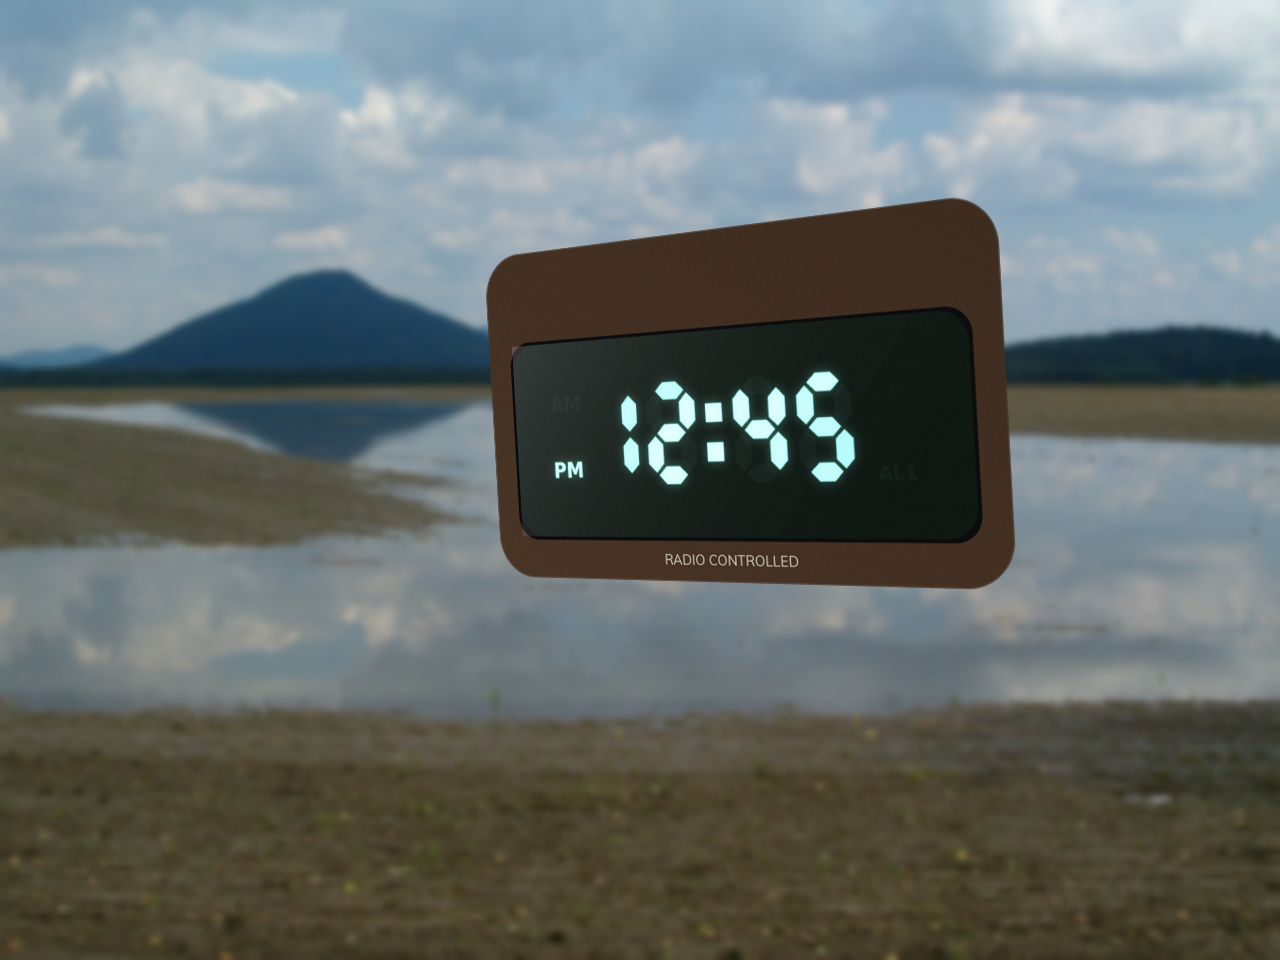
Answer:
12:45
